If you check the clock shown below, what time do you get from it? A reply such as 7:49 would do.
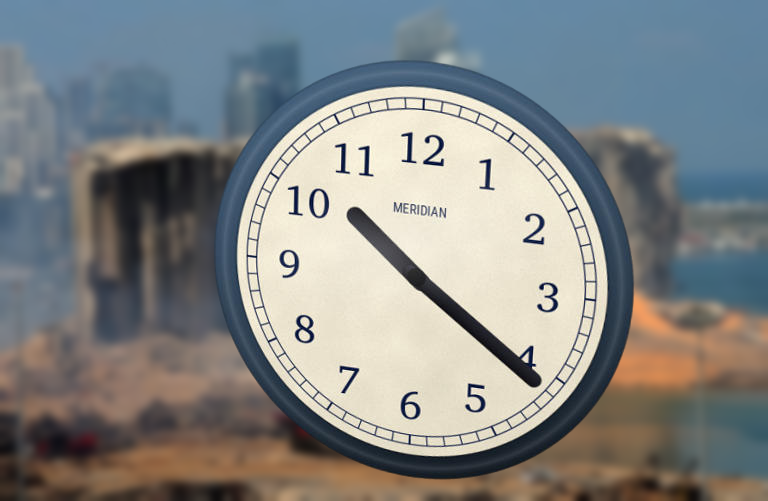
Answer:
10:21
